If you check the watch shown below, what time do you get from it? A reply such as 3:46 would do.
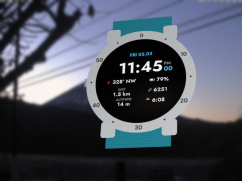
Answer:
11:45
